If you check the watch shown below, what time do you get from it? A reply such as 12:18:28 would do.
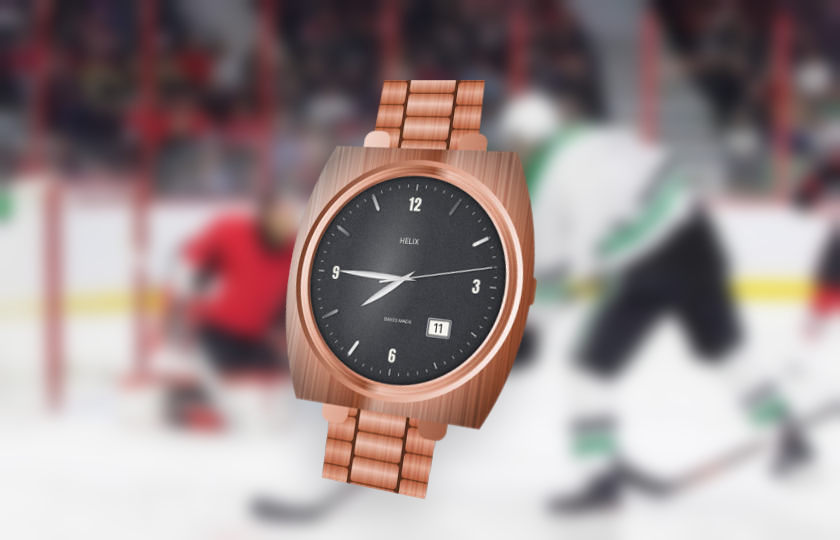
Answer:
7:45:13
